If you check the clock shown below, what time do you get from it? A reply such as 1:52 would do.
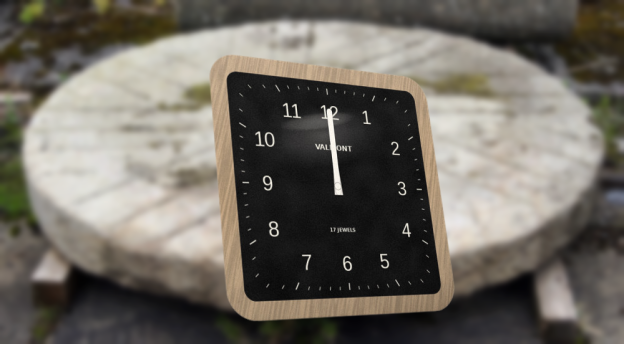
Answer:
12:00
